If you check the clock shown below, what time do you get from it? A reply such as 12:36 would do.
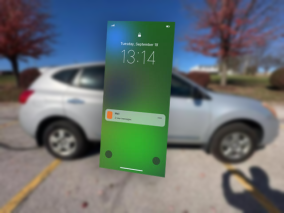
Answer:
13:14
